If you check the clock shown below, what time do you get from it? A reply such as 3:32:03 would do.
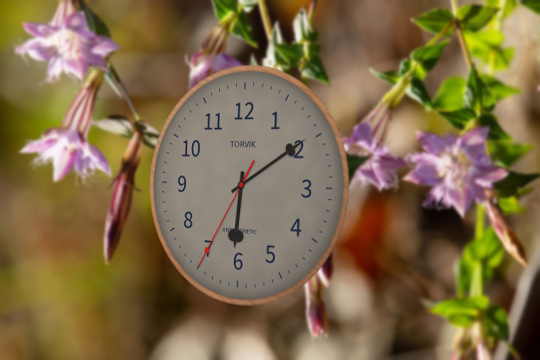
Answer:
6:09:35
